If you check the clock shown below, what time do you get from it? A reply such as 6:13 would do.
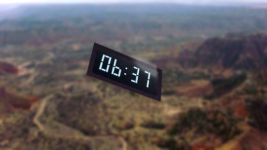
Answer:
6:37
